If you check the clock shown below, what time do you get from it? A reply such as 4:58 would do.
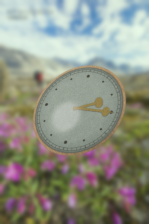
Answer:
2:15
